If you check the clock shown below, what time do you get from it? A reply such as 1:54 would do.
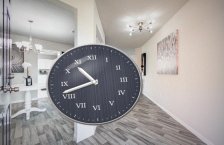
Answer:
10:42
